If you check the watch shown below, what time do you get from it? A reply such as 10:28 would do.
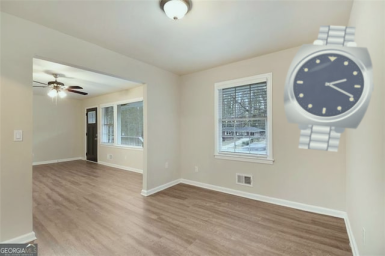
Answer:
2:19
